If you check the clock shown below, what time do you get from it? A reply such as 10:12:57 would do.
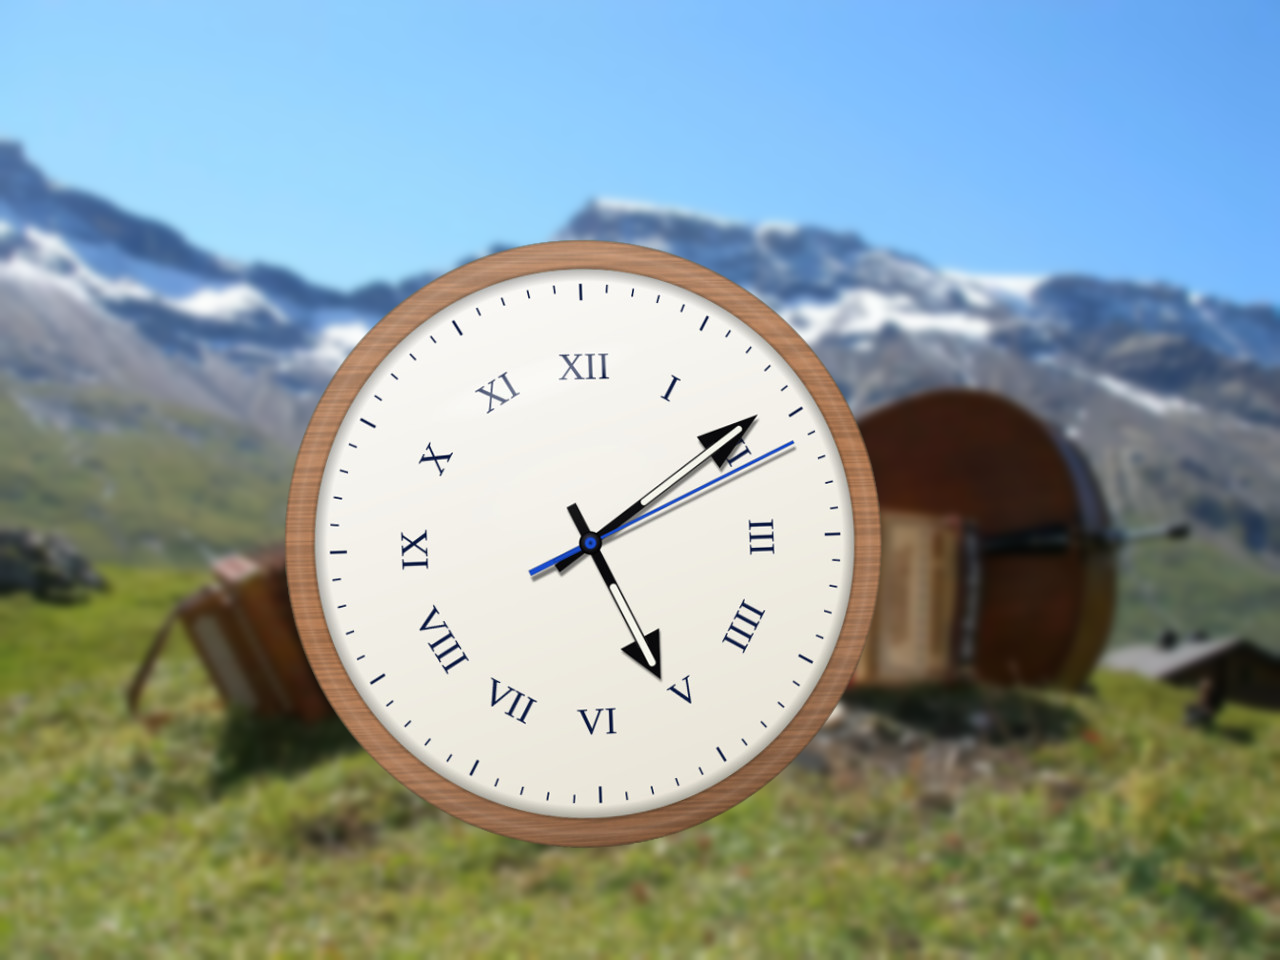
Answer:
5:09:11
